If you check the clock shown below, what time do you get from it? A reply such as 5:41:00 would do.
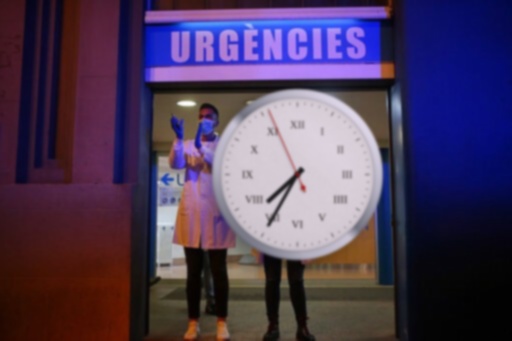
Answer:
7:34:56
